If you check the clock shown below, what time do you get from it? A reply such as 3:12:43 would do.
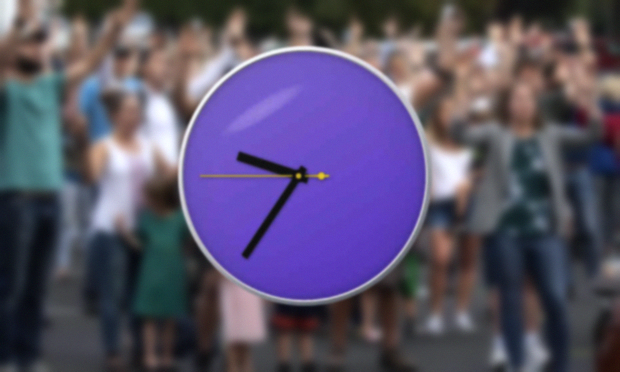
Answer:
9:35:45
